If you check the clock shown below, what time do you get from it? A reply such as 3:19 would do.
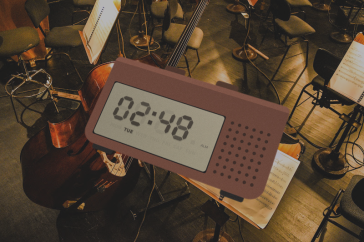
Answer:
2:48
